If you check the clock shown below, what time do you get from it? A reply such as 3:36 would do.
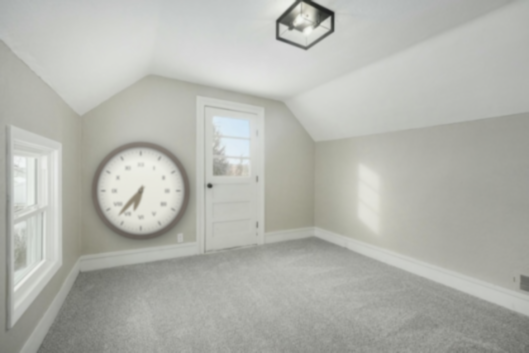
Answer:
6:37
